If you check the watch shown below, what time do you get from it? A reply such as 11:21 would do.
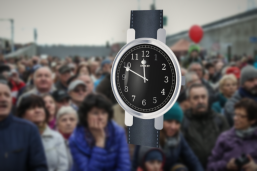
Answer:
11:49
